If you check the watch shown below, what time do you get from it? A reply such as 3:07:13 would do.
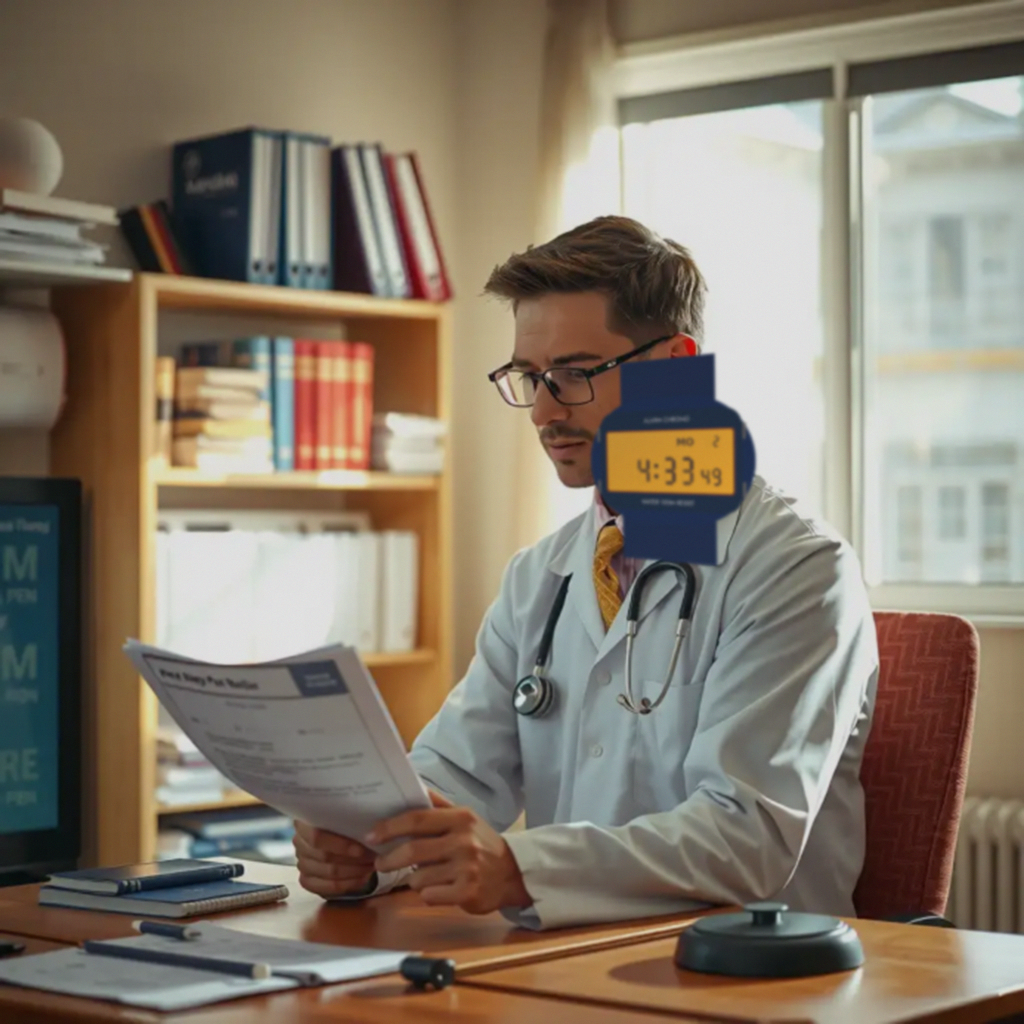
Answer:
4:33:49
